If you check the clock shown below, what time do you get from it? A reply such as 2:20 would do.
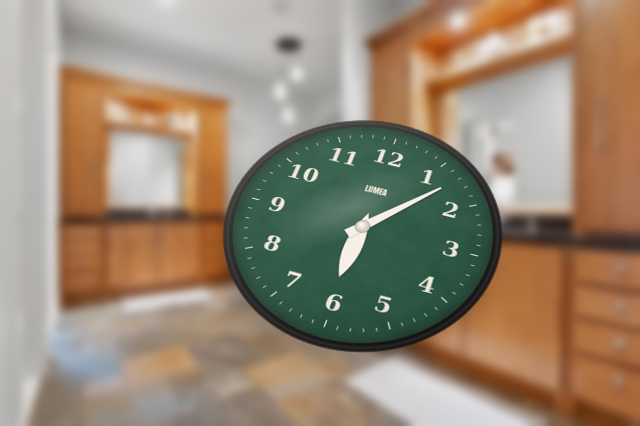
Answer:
6:07
